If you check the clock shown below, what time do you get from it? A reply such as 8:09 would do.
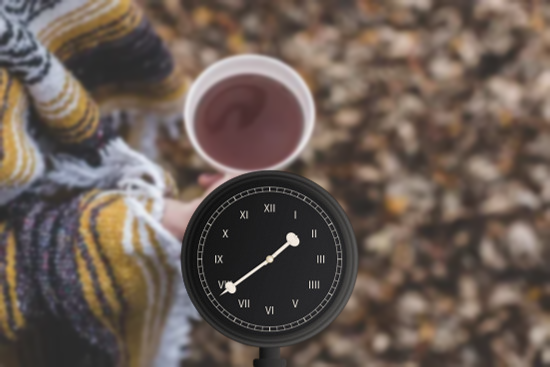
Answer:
1:39
